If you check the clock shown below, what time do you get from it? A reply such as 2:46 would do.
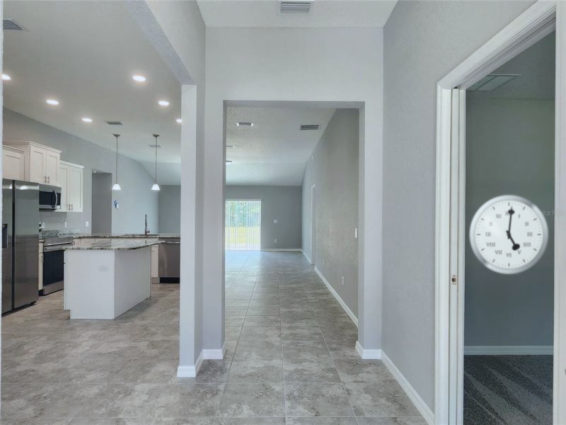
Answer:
5:01
